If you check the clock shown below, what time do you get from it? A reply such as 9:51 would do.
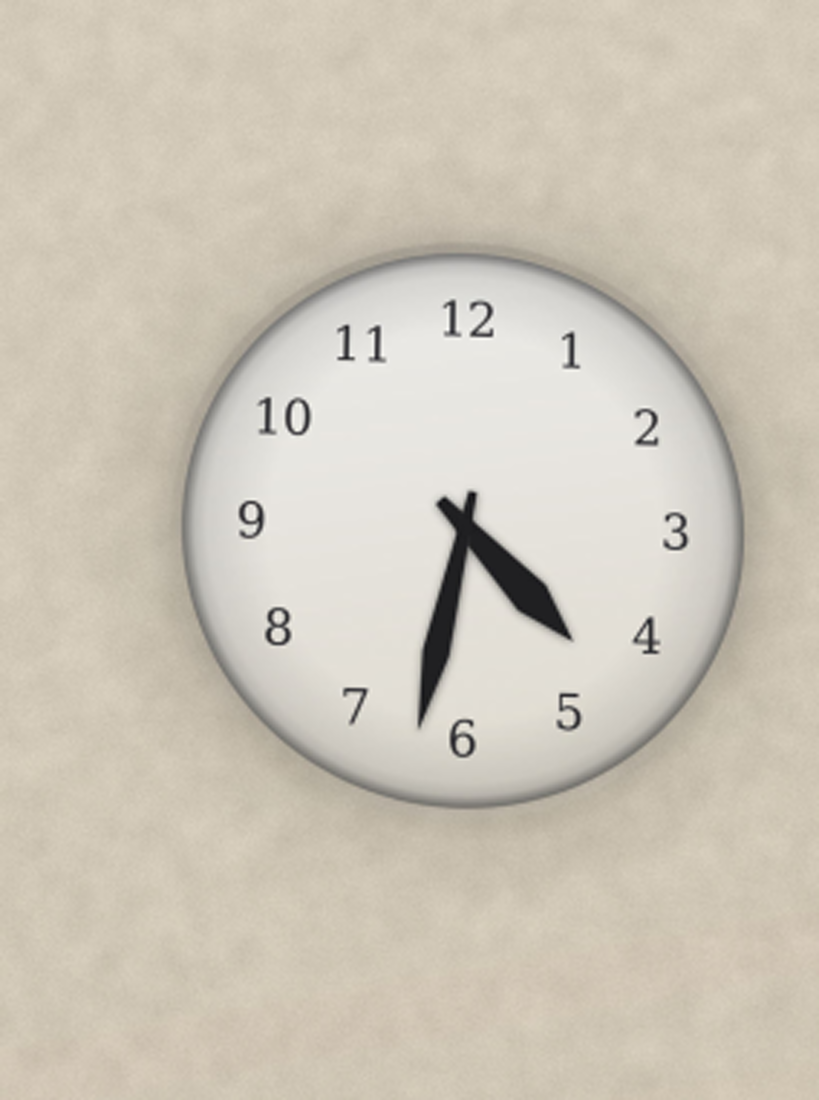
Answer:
4:32
